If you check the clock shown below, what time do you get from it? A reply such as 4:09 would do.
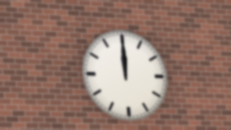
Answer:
12:00
